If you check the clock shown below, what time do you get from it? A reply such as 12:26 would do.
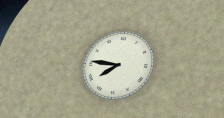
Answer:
7:46
